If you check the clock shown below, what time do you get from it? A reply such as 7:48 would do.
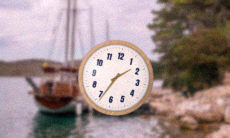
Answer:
1:34
